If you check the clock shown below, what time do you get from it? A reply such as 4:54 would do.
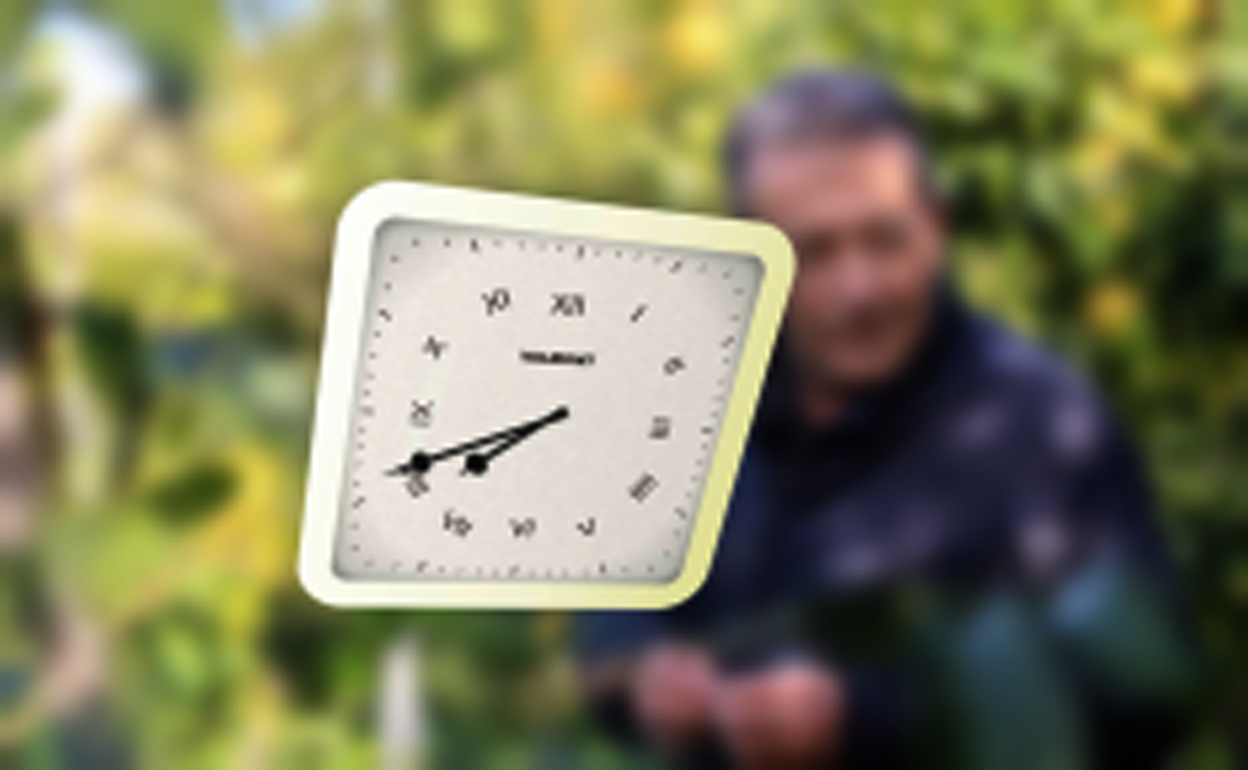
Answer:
7:41
